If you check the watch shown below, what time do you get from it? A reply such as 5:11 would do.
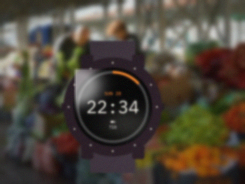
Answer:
22:34
